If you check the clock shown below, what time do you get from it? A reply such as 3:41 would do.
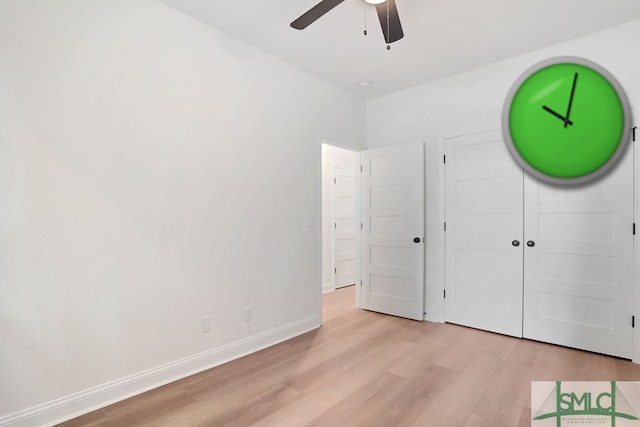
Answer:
10:02
